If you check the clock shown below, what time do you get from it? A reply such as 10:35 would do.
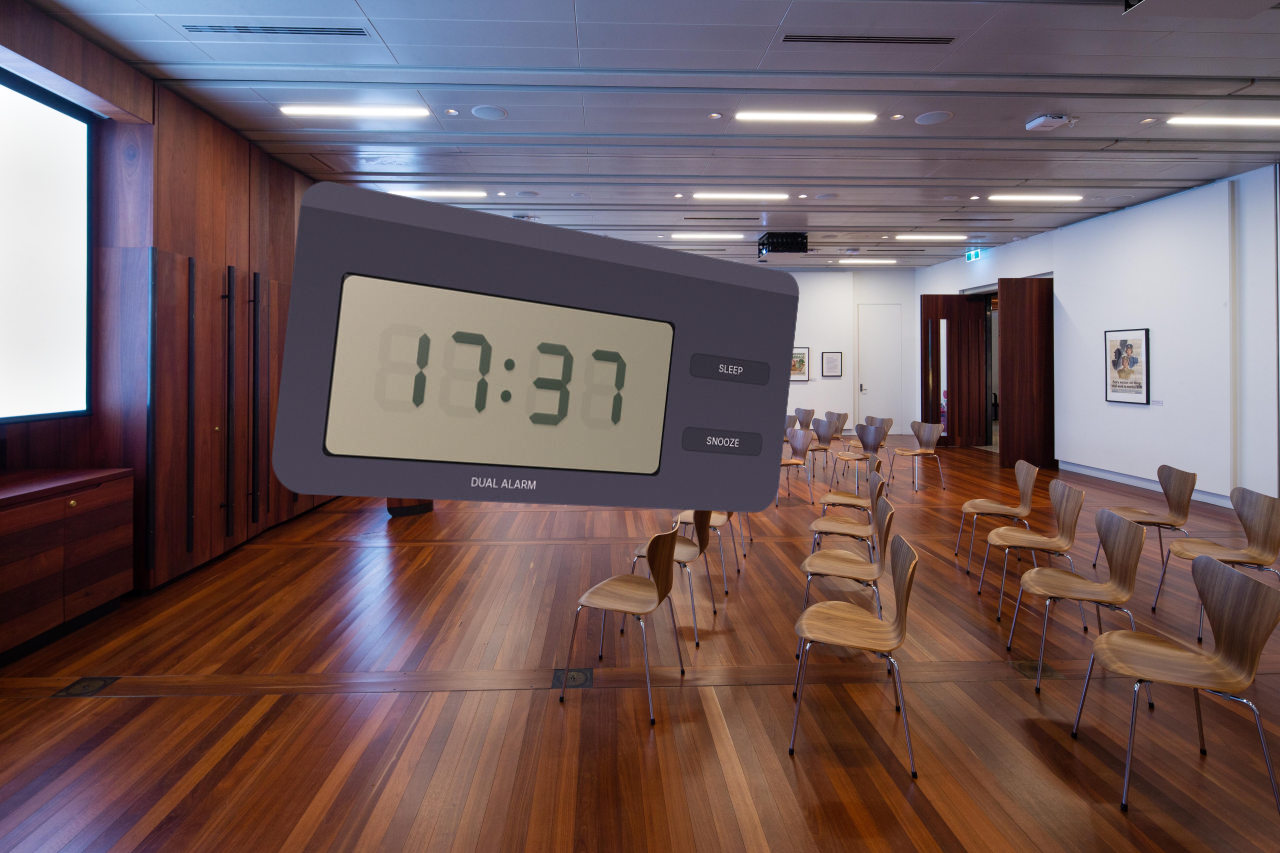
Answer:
17:37
